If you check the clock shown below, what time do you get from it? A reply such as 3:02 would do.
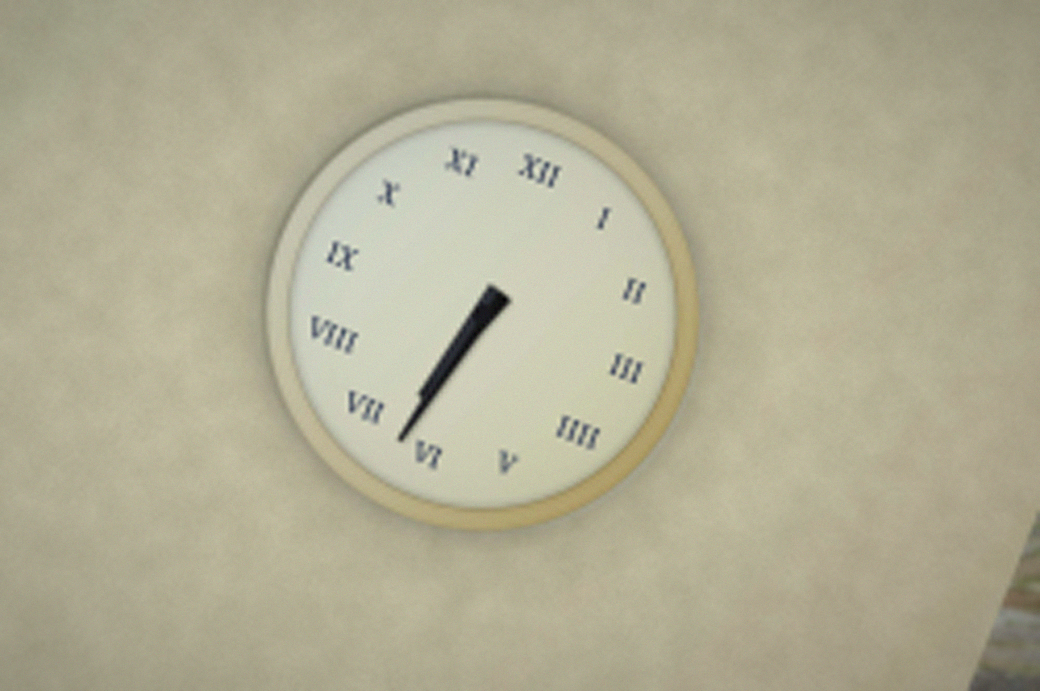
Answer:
6:32
